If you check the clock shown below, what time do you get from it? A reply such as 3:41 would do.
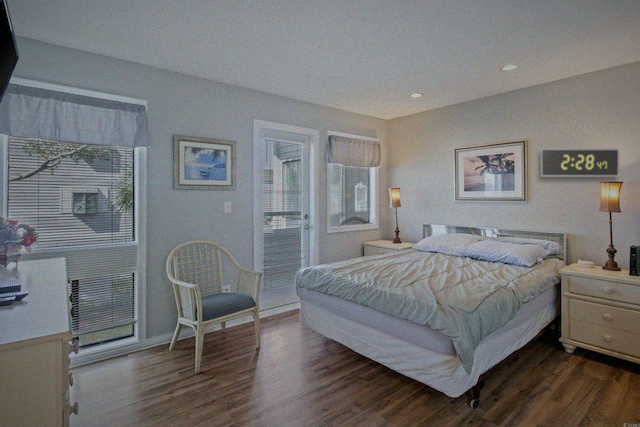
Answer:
2:28
